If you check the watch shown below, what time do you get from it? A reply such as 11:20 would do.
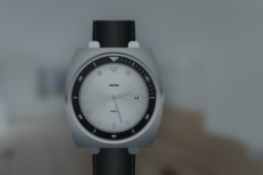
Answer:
2:27
